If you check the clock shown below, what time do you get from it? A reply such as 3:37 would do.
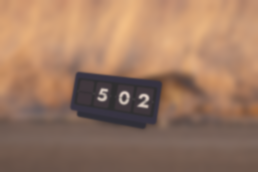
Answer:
5:02
